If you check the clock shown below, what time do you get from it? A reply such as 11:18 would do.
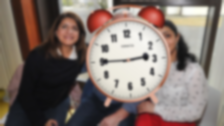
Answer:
2:45
